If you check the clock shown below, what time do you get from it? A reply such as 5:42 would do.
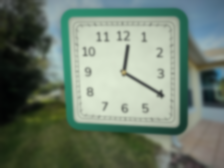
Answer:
12:20
